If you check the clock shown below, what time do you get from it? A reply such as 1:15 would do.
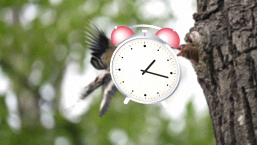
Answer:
1:17
